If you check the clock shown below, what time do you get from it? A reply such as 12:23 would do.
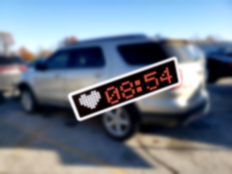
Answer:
8:54
